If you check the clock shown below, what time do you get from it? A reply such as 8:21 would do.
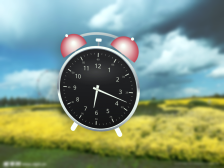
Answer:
6:18
